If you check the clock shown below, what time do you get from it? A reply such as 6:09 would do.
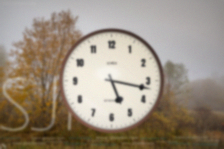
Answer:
5:17
